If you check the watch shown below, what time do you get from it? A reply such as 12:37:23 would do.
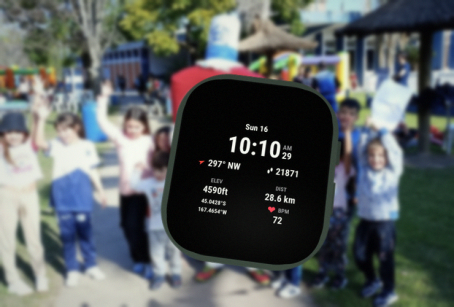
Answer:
10:10:29
